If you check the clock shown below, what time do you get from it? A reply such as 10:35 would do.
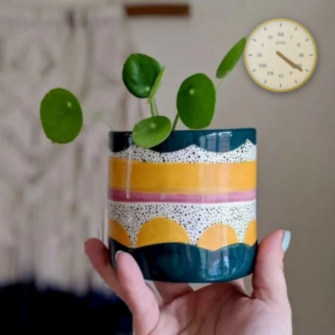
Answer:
4:21
